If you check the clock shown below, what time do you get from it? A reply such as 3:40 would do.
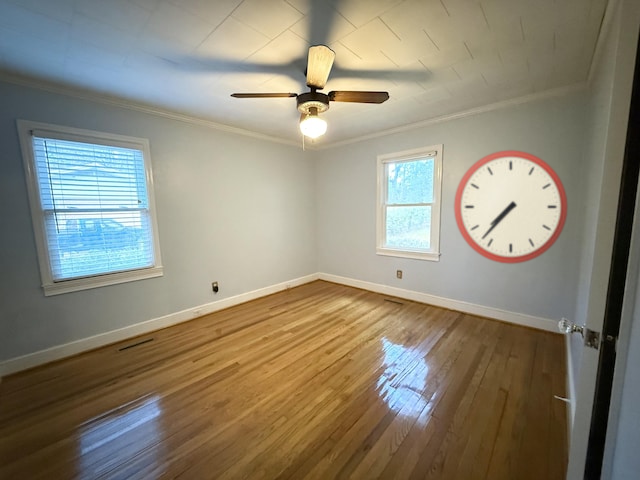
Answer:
7:37
